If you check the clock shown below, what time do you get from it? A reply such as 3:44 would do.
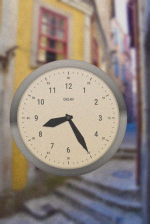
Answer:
8:25
